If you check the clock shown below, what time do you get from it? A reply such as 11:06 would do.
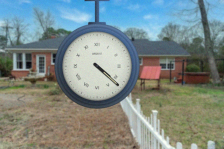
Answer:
4:22
